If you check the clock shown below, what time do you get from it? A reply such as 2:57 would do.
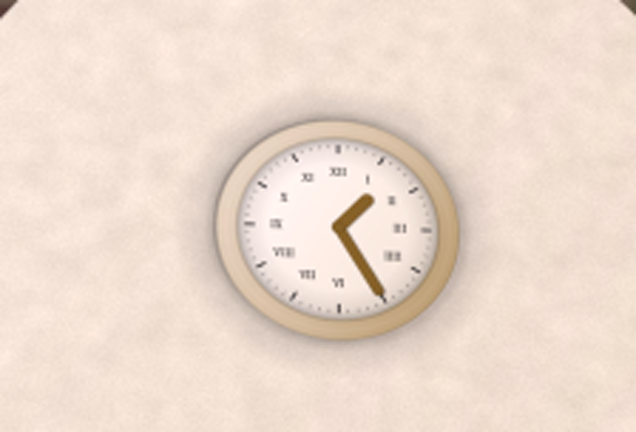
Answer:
1:25
